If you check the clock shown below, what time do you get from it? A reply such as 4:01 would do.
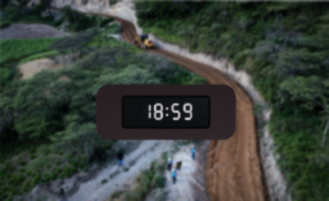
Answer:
18:59
